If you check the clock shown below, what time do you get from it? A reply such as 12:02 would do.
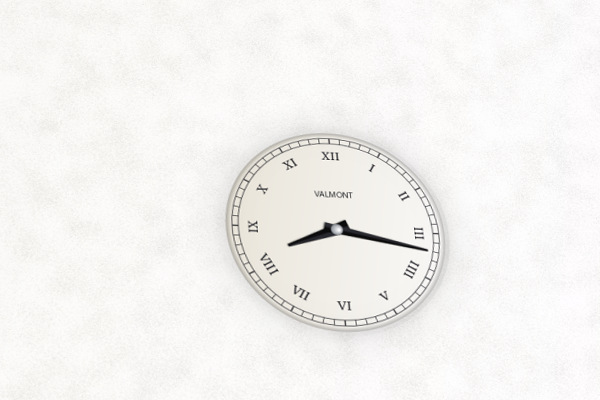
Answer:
8:17
